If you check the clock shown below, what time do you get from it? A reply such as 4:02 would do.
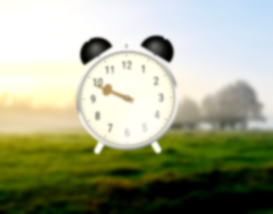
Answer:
9:49
